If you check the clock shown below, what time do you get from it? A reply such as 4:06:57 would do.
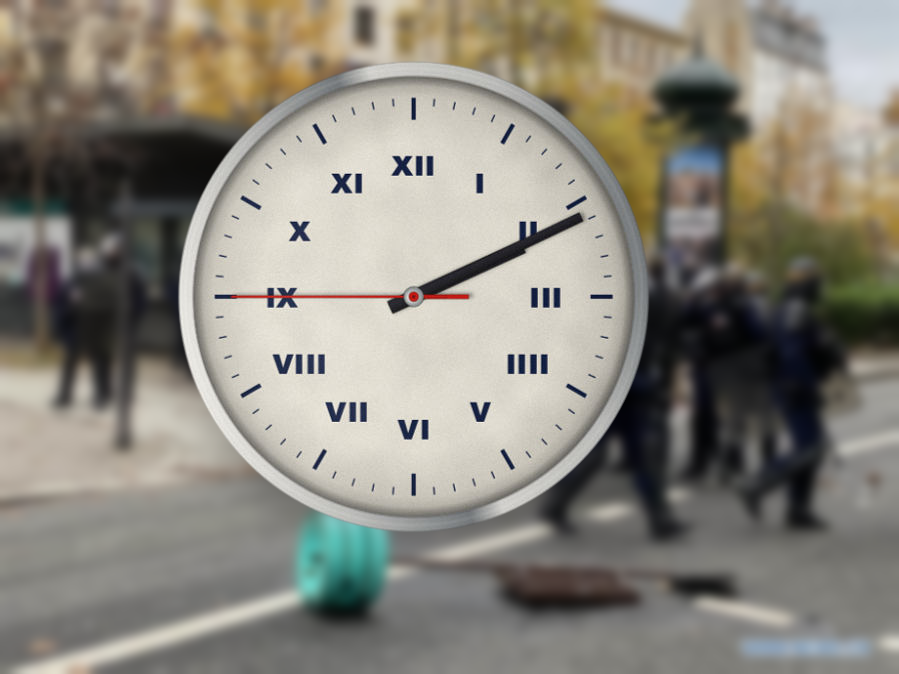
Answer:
2:10:45
